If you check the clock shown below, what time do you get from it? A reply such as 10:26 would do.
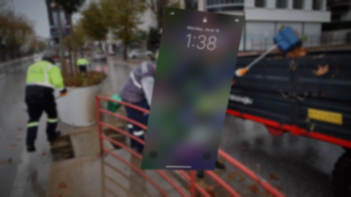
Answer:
1:38
